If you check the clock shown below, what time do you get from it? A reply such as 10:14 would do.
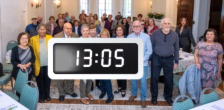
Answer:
13:05
